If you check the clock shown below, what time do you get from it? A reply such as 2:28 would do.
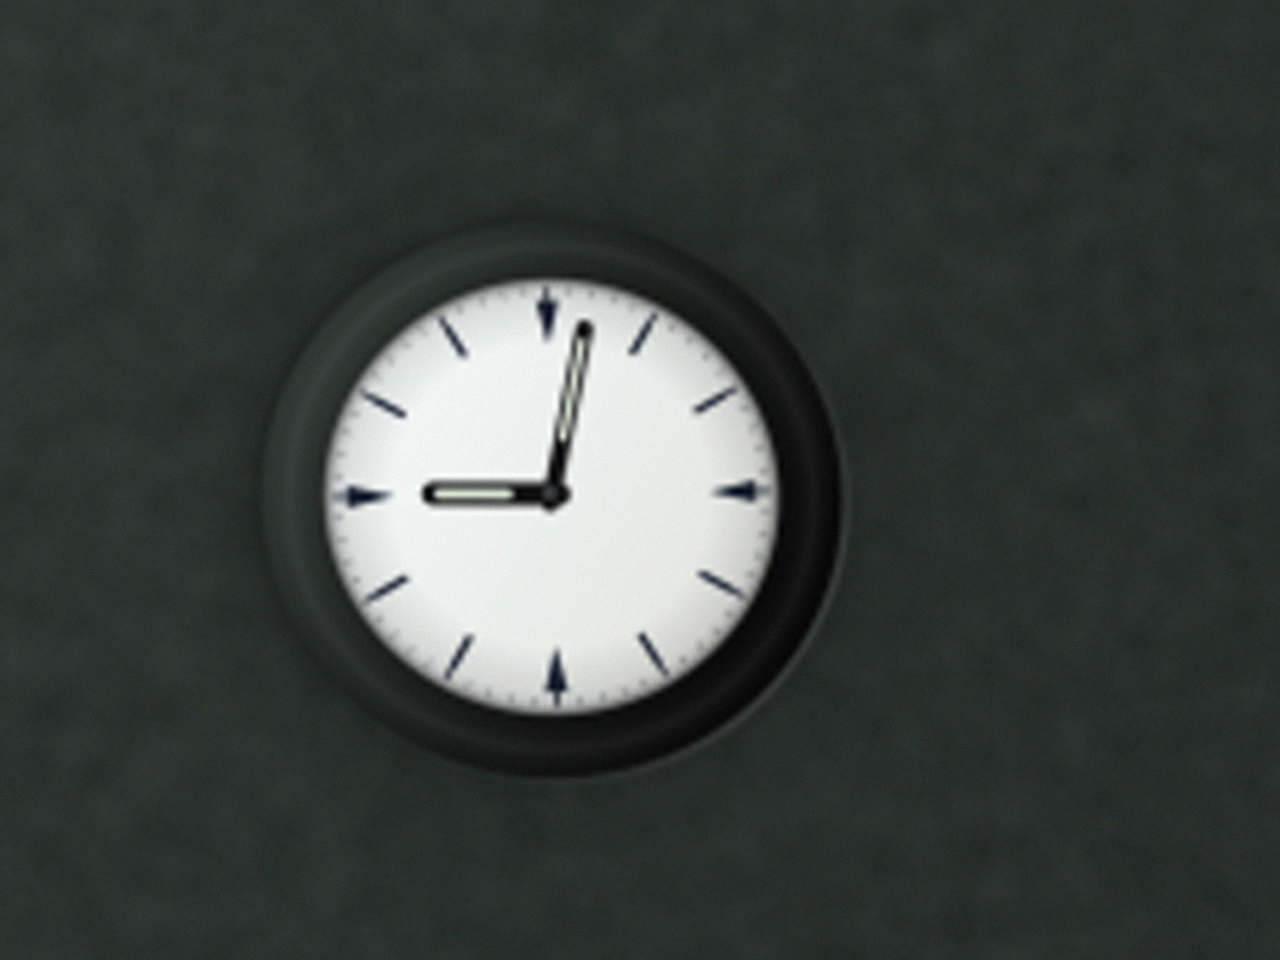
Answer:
9:02
